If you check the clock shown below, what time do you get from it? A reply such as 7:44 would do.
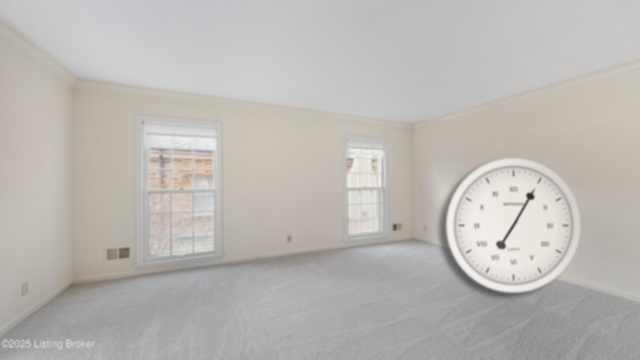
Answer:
7:05
